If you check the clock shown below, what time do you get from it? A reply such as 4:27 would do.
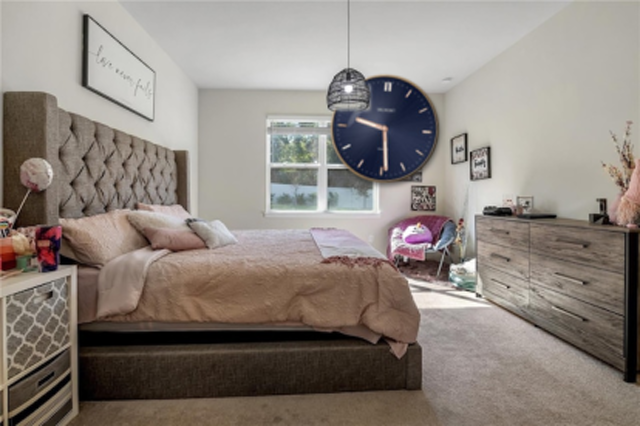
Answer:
9:29
